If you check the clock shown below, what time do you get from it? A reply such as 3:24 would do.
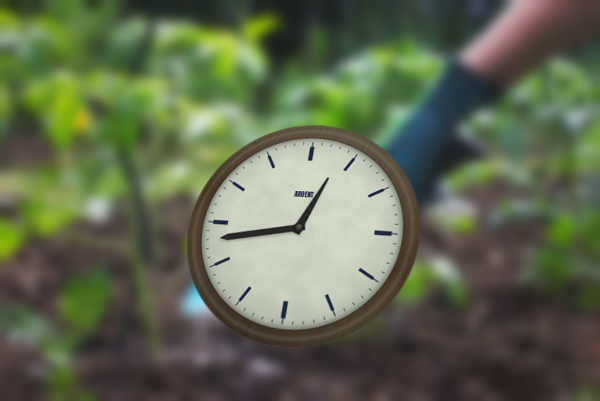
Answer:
12:43
